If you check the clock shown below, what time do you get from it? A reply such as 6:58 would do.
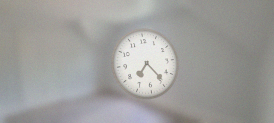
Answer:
7:24
